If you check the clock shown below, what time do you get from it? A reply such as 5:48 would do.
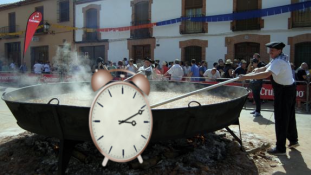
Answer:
3:11
